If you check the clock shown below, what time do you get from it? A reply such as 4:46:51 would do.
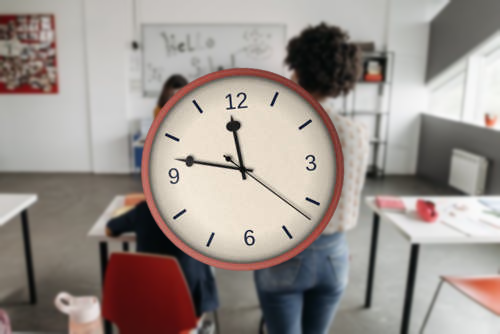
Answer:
11:47:22
